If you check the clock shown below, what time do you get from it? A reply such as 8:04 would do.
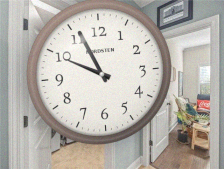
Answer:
9:56
